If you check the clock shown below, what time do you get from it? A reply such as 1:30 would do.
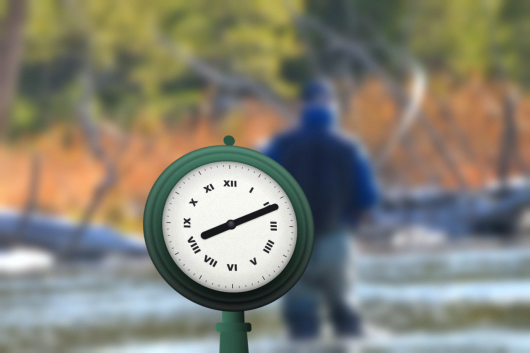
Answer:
8:11
